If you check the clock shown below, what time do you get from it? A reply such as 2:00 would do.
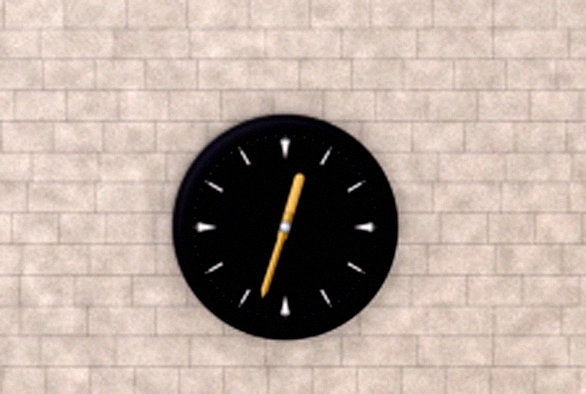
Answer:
12:33
